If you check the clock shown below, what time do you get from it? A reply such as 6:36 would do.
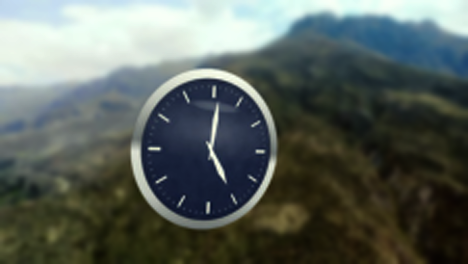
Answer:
5:01
